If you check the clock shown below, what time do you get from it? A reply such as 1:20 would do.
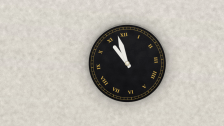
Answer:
10:58
